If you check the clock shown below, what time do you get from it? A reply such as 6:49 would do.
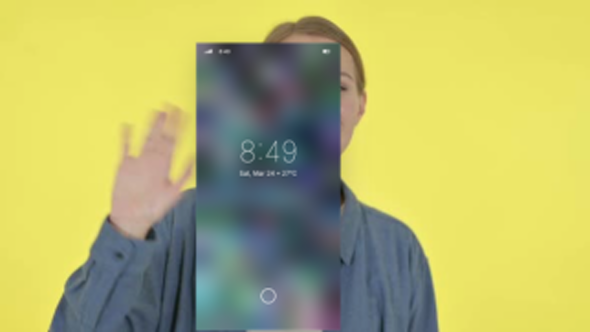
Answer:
8:49
